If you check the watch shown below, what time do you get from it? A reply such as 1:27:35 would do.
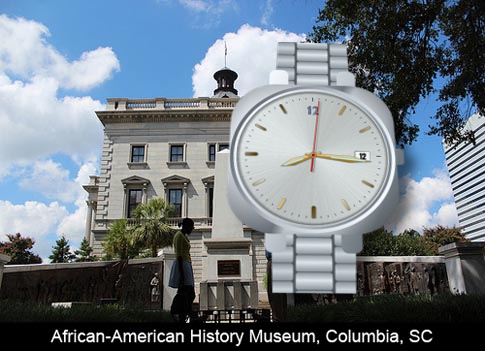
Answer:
8:16:01
